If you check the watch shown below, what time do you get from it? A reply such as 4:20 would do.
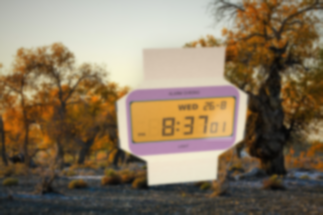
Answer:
8:37
